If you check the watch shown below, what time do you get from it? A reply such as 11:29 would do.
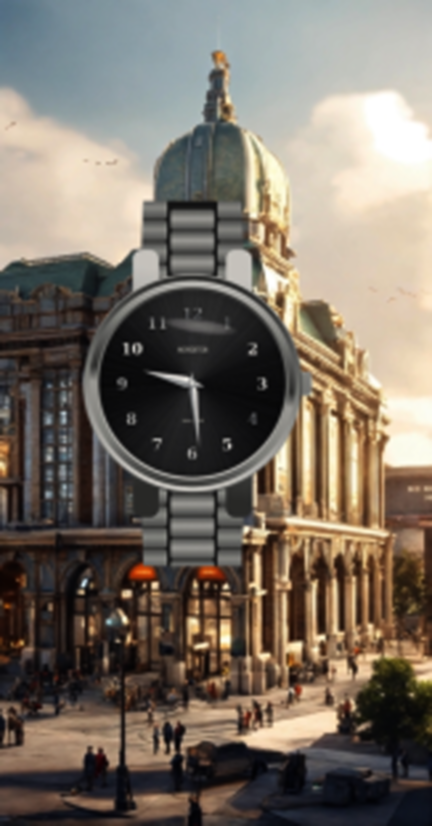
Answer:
9:29
